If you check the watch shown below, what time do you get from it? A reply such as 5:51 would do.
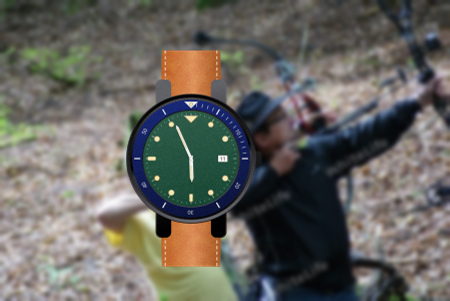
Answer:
5:56
